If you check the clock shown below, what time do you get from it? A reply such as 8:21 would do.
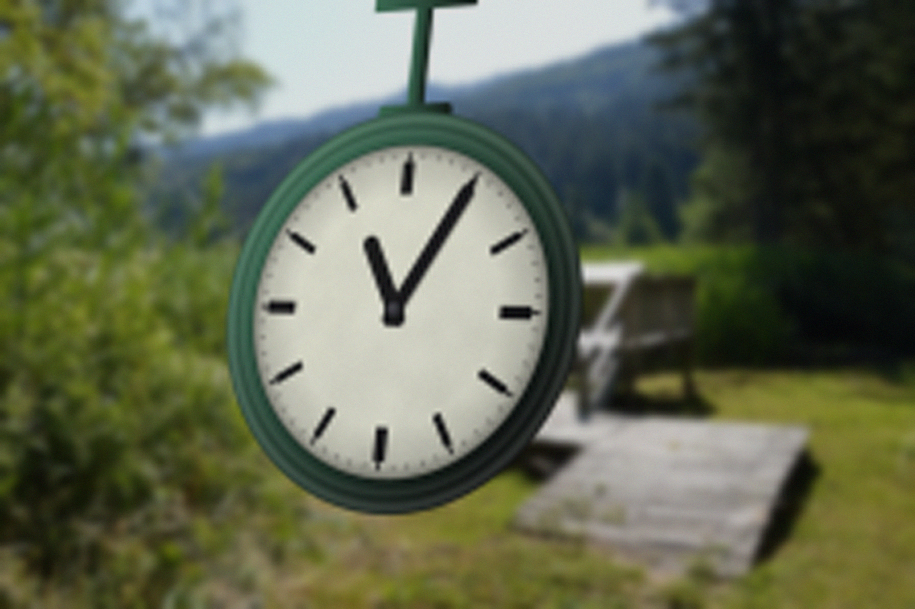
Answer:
11:05
